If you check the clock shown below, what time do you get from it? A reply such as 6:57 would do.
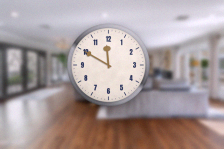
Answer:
11:50
